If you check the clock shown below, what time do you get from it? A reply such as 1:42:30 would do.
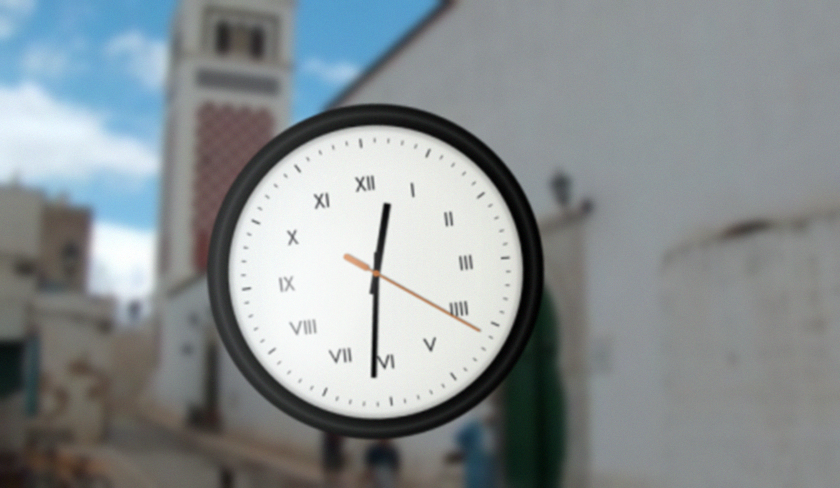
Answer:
12:31:21
